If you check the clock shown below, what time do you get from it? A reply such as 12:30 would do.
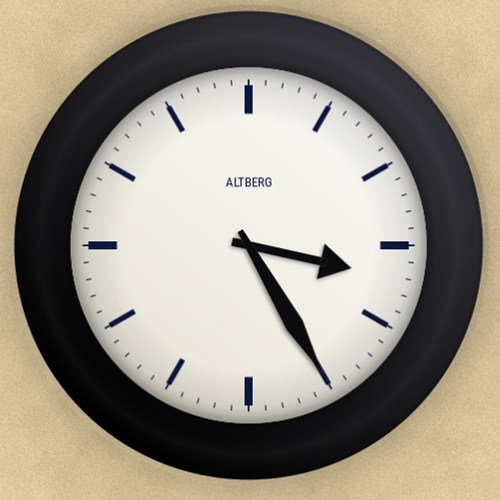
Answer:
3:25
